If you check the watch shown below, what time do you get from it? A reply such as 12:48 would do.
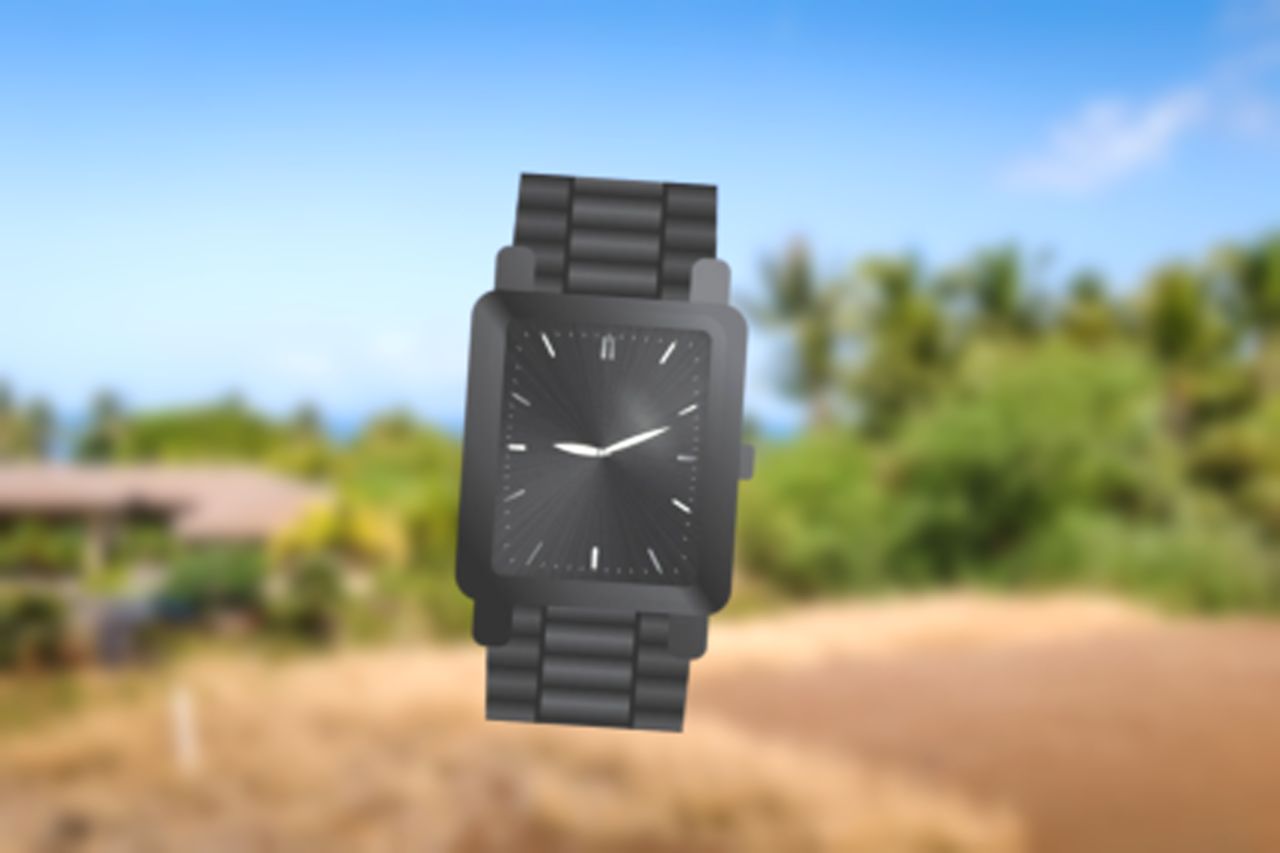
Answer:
9:11
